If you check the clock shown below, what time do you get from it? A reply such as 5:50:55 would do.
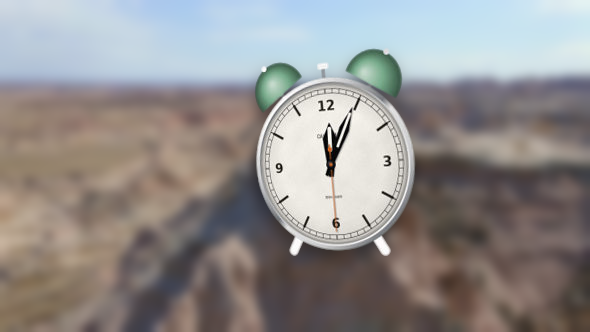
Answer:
12:04:30
